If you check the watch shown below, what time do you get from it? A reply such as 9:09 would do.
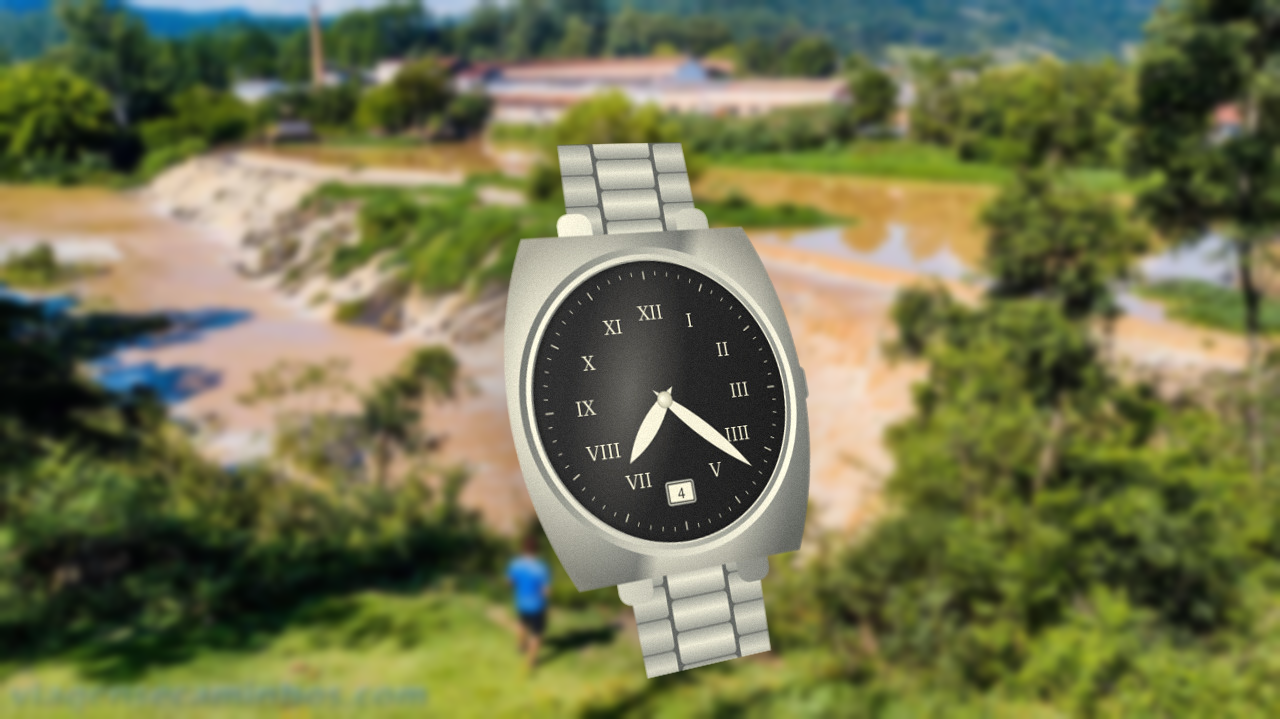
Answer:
7:22
